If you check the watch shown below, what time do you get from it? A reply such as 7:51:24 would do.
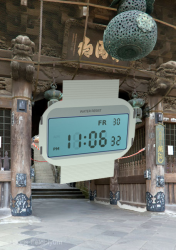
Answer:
11:06:32
